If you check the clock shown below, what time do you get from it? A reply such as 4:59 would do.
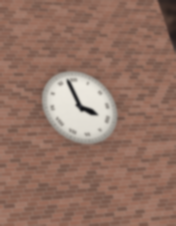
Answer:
3:58
